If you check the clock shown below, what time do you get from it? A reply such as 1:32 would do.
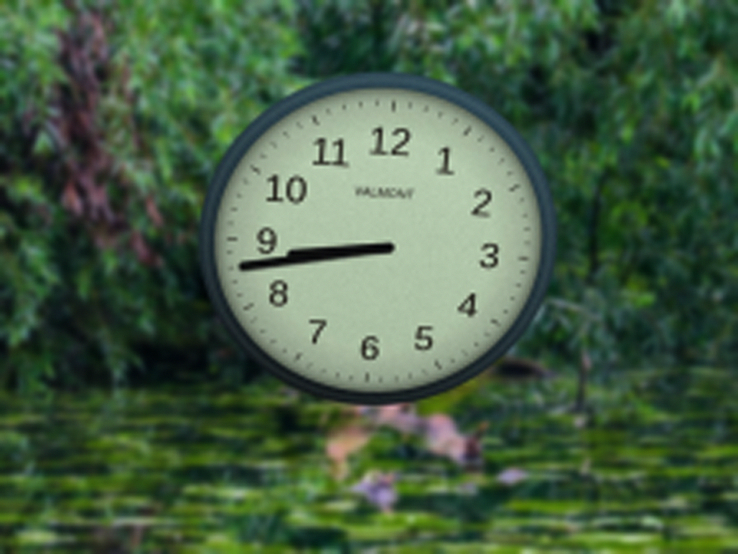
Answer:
8:43
